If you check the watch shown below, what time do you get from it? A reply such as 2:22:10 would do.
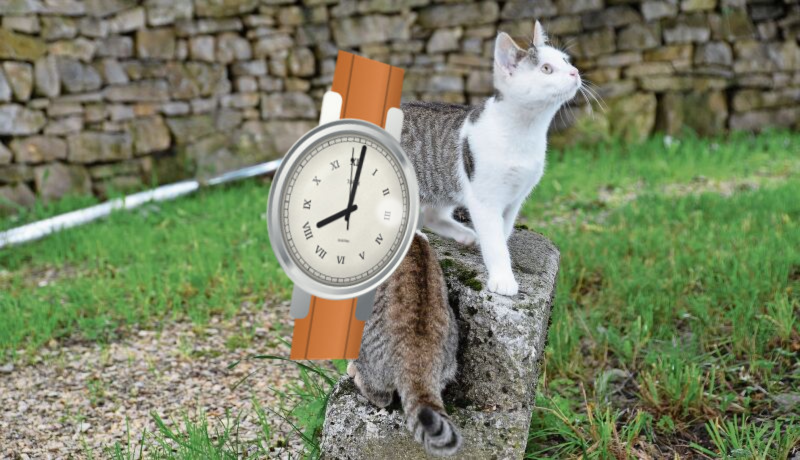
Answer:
8:00:59
